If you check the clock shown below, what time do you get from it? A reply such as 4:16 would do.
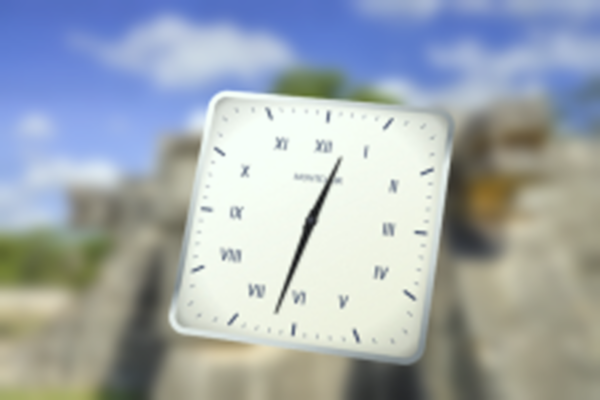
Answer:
12:32
